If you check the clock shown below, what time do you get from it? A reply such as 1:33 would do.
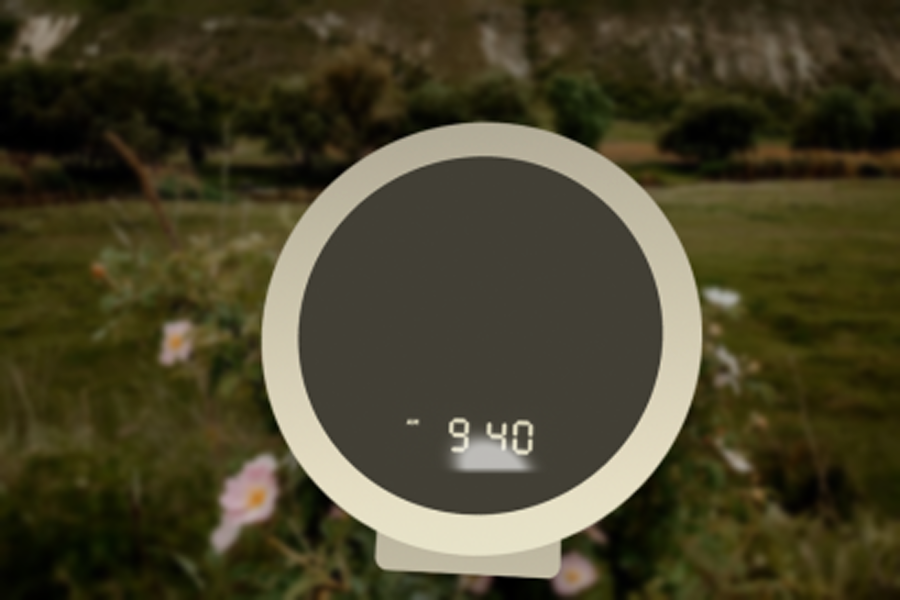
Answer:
9:40
